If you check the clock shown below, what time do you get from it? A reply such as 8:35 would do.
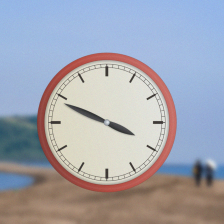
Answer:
3:49
